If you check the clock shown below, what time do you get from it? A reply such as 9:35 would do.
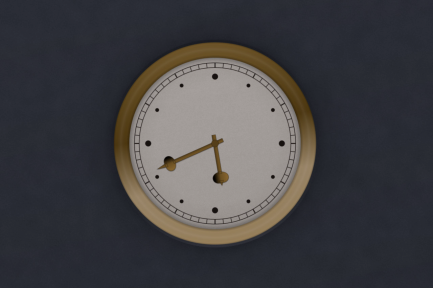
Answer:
5:41
